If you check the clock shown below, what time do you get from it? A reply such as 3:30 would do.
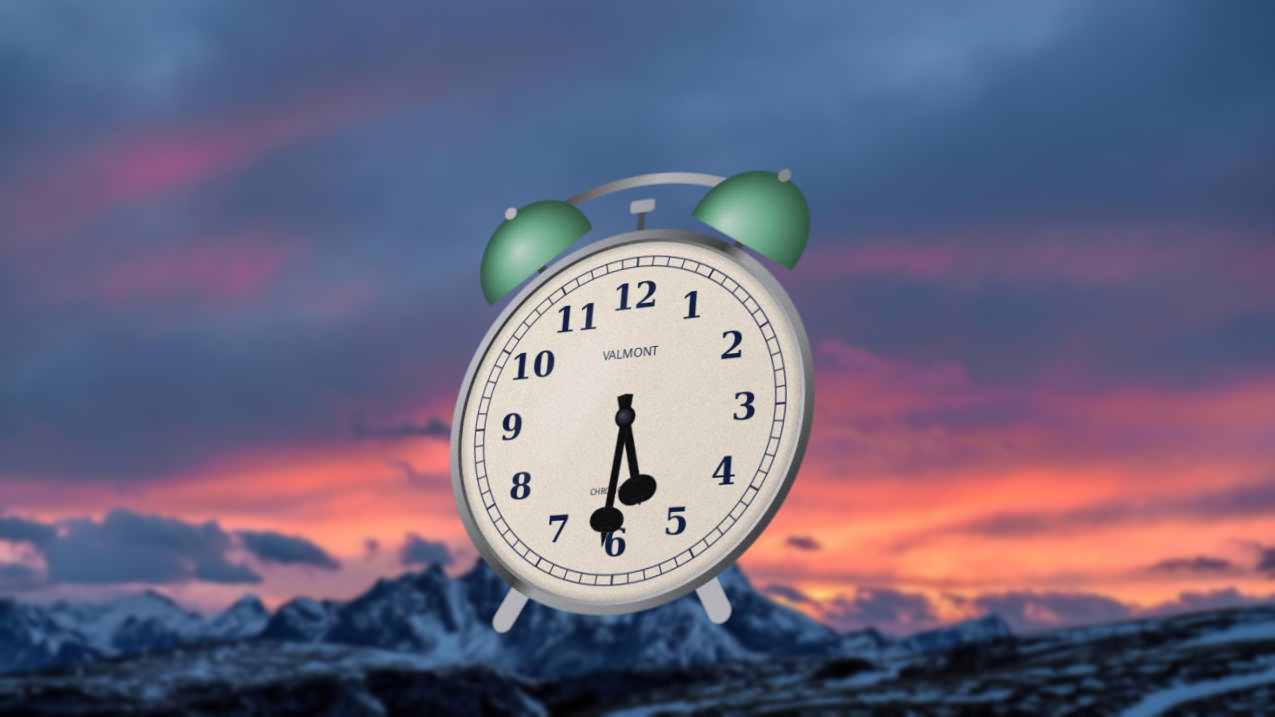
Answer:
5:31
